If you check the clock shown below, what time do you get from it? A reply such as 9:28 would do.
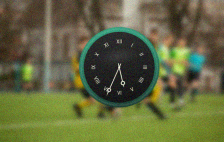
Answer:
5:34
